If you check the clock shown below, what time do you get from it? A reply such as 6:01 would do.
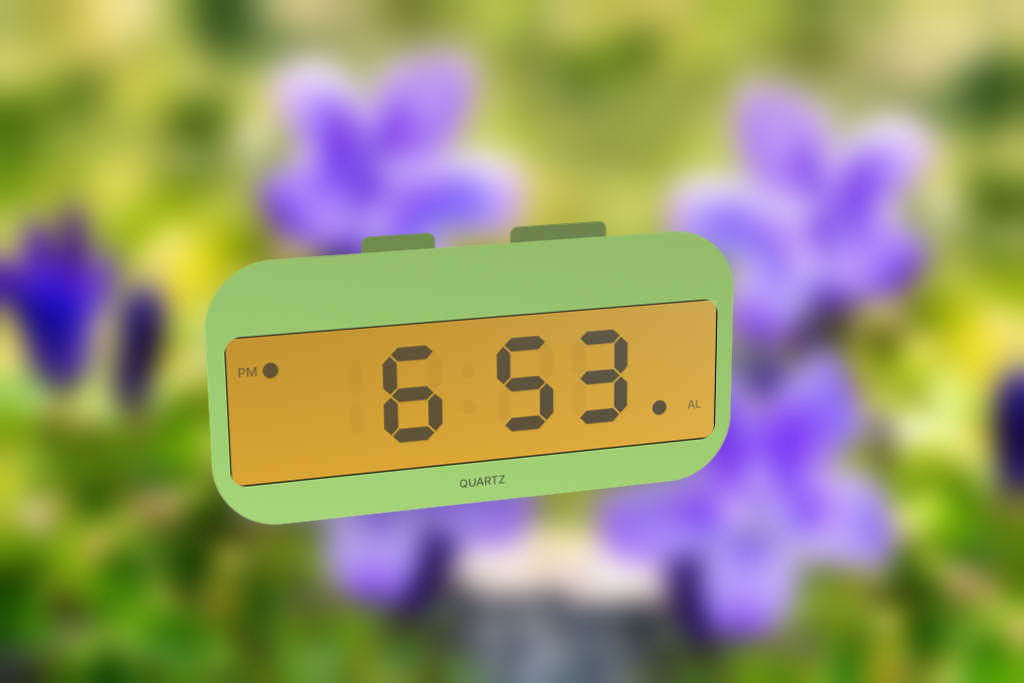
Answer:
6:53
